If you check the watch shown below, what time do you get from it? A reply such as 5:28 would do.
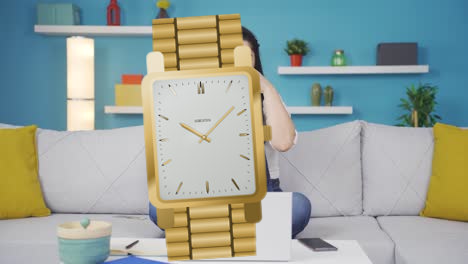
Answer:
10:08
